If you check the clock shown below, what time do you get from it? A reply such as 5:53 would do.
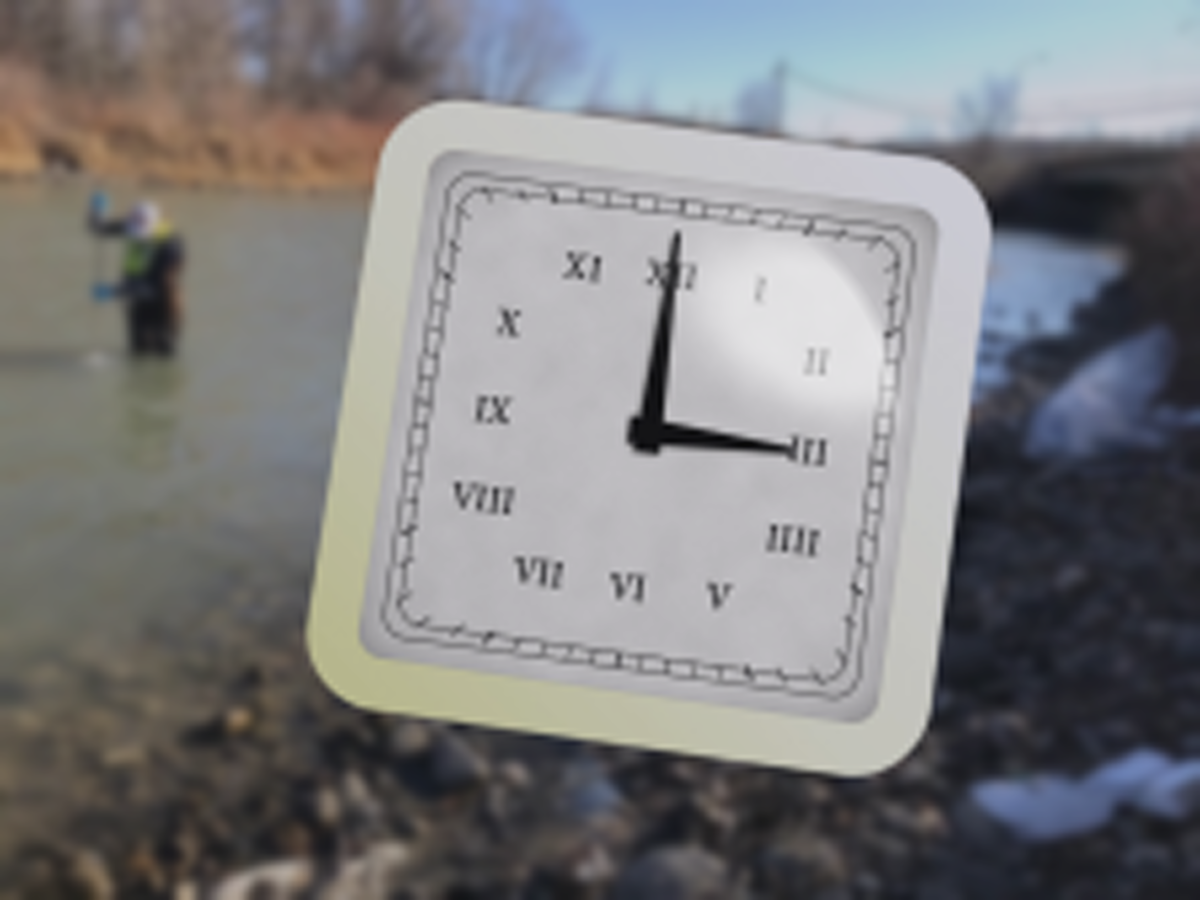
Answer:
3:00
